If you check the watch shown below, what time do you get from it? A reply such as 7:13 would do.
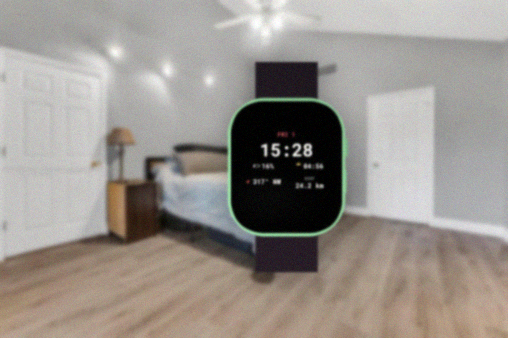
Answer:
15:28
